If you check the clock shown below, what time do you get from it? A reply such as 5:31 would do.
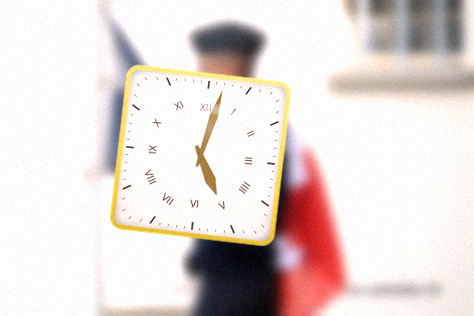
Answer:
5:02
